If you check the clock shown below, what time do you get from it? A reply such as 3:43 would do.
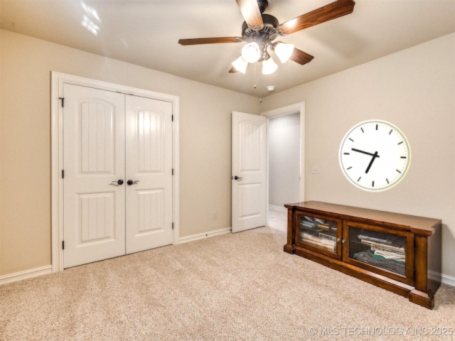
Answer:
6:47
